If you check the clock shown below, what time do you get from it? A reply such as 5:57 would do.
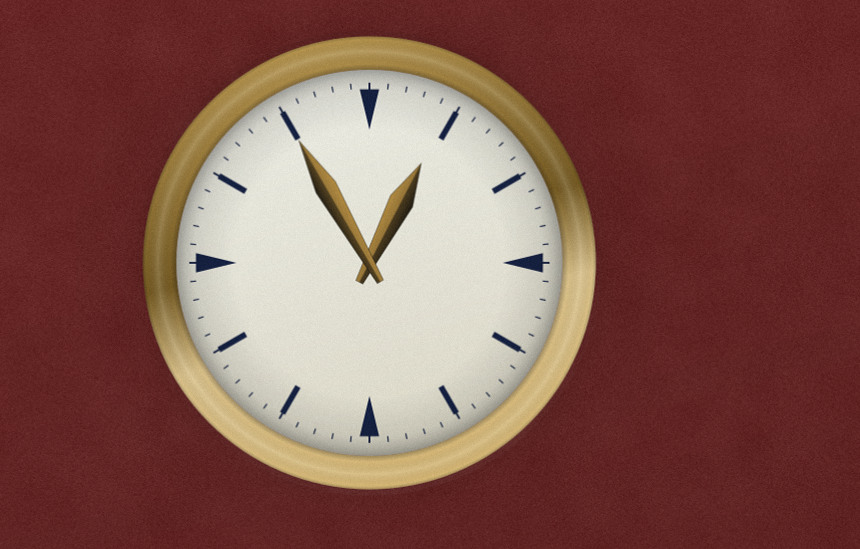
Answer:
12:55
